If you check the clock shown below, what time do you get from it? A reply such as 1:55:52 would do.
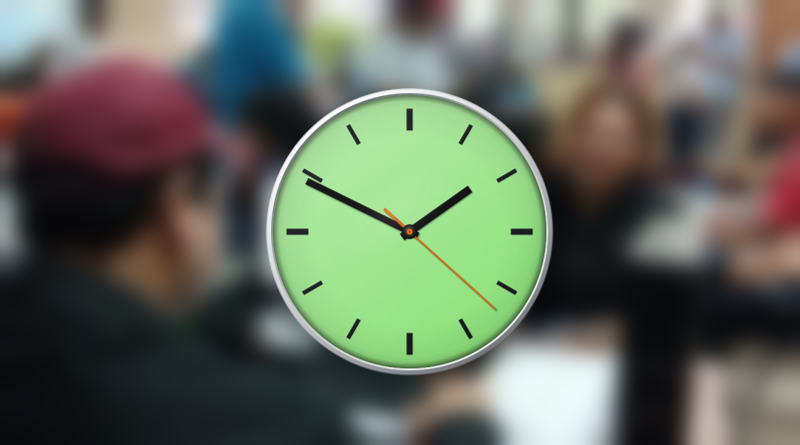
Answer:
1:49:22
